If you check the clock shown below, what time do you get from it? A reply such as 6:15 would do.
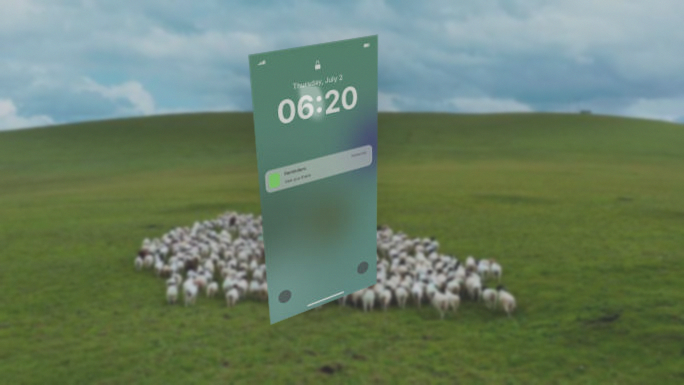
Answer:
6:20
